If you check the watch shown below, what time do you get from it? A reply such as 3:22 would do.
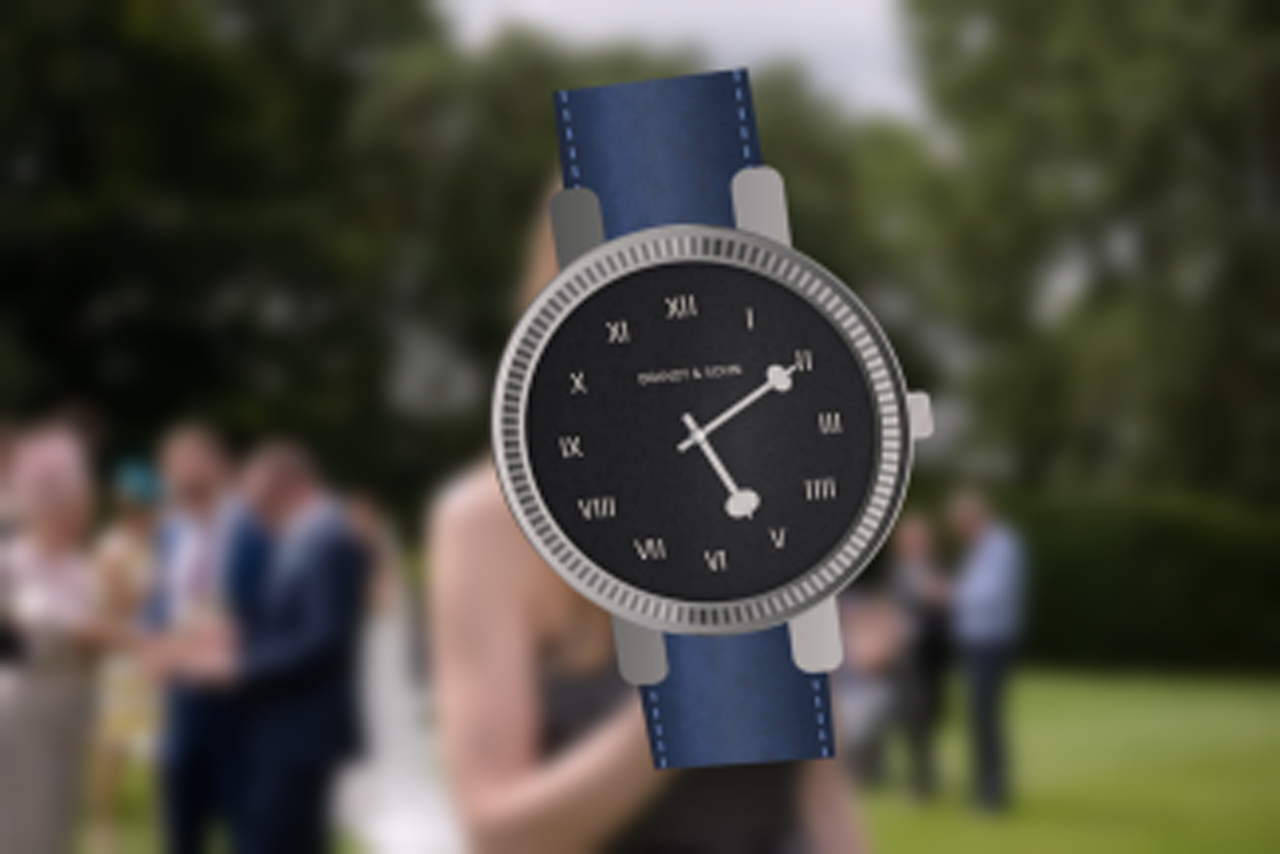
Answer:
5:10
